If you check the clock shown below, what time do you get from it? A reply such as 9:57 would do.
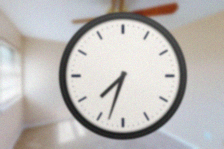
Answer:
7:33
